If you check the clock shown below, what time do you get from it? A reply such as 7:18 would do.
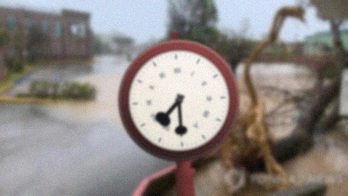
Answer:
7:30
